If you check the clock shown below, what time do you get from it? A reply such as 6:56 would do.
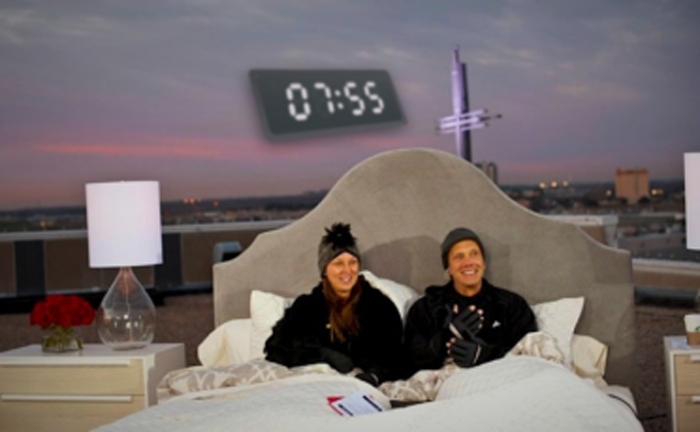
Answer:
7:55
